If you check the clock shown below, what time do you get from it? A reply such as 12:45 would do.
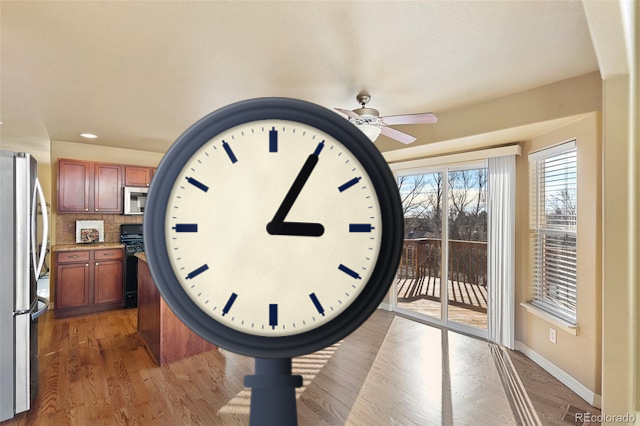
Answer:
3:05
